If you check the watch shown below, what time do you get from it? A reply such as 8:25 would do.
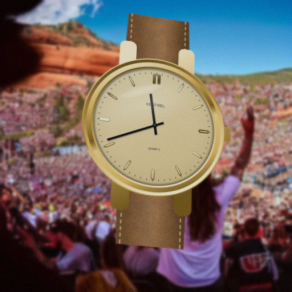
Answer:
11:41
